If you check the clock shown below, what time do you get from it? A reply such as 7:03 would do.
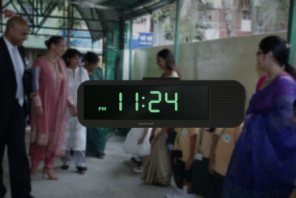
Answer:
11:24
